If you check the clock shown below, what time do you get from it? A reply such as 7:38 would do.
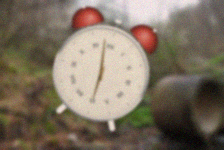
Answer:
5:58
